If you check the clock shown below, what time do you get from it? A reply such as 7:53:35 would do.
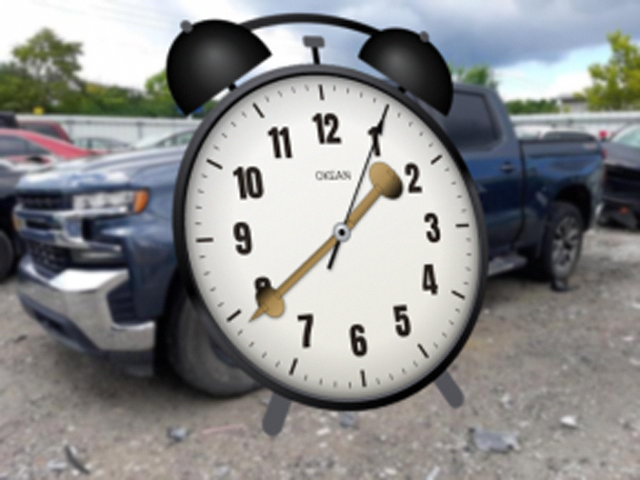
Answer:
1:39:05
